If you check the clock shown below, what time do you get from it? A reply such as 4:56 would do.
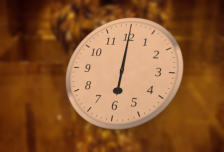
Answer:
6:00
